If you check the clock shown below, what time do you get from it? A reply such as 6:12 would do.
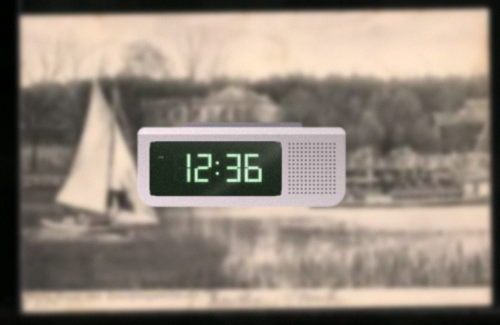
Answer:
12:36
